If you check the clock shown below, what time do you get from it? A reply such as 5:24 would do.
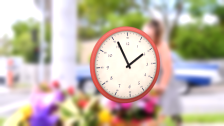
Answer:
1:56
